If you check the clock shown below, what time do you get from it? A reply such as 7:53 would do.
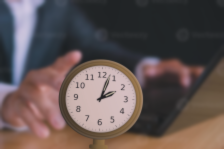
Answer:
2:03
